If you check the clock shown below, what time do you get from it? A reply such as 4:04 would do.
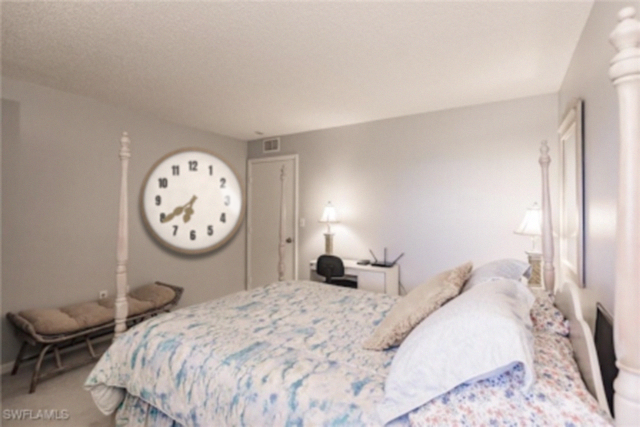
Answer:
6:39
